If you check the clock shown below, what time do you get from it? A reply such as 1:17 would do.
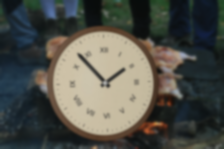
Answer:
1:53
